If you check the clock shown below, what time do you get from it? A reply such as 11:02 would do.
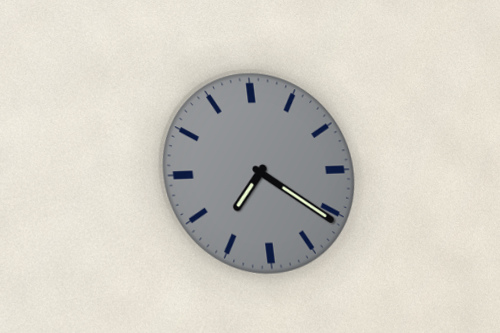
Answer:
7:21
